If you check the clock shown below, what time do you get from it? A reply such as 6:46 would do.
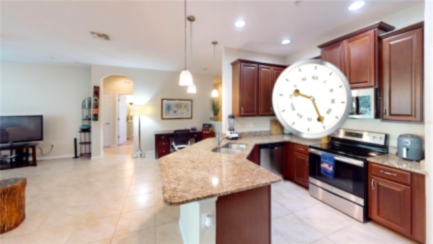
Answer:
9:25
